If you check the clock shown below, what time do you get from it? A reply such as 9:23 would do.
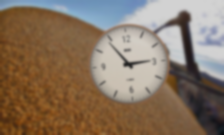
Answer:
2:54
